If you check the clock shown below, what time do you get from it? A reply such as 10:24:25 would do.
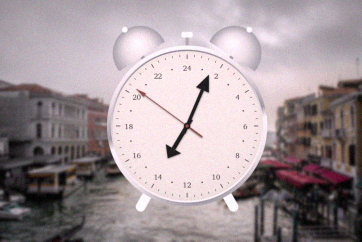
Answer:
14:03:51
